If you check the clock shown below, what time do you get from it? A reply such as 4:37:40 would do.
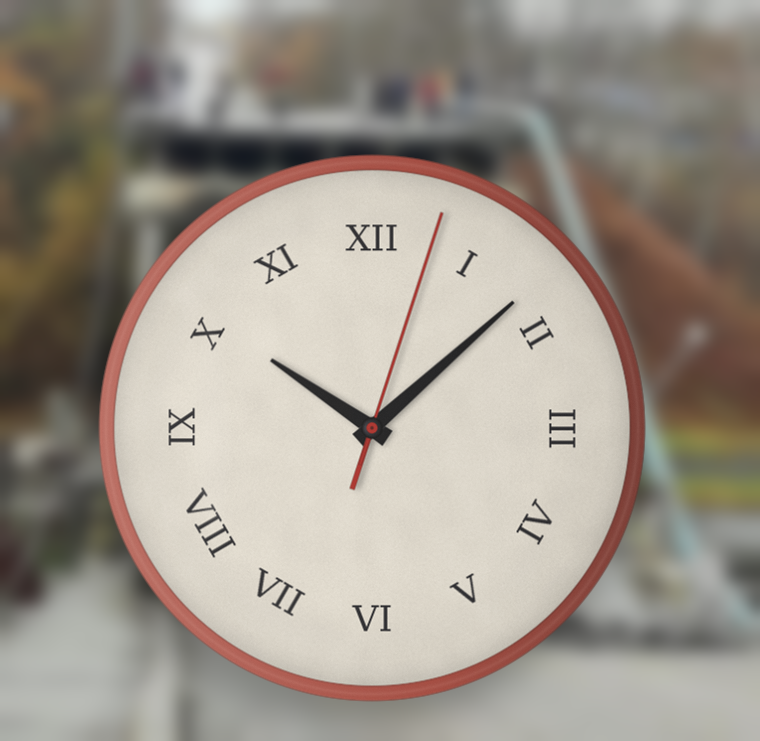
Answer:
10:08:03
